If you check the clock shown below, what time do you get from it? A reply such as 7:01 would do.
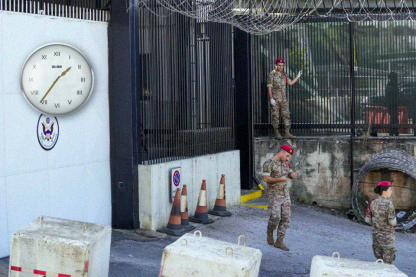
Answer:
1:36
